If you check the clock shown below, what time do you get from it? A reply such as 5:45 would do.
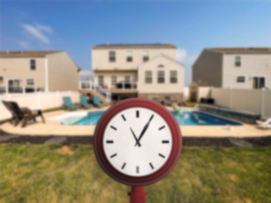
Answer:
11:05
